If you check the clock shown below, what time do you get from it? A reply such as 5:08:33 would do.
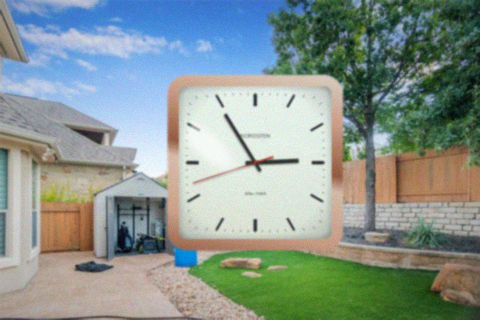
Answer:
2:54:42
